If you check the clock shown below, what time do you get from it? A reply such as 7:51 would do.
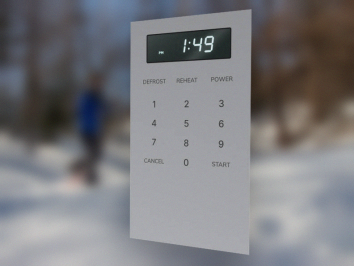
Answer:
1:49
